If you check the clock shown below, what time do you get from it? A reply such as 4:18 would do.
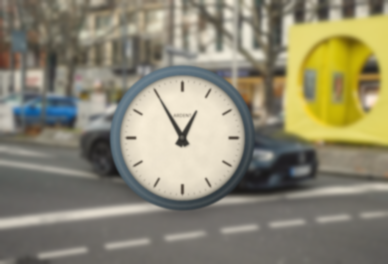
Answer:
12:55
